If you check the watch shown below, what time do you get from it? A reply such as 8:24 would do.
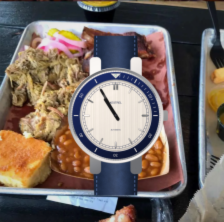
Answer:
10:55
